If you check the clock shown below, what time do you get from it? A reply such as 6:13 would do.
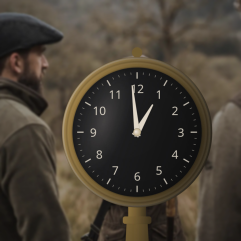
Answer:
12:59
